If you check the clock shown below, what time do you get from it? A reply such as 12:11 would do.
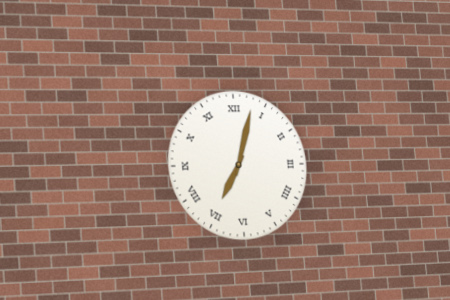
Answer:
7:03
